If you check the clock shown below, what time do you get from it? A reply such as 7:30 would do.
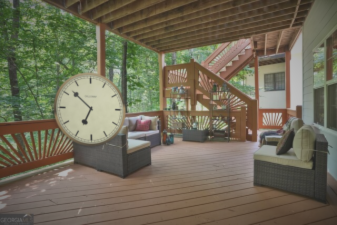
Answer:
6:52
